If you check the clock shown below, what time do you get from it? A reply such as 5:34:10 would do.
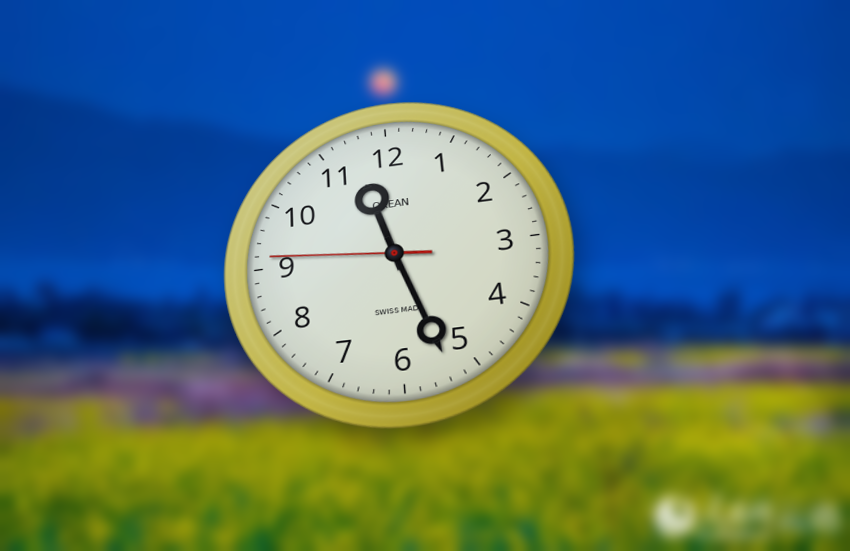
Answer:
11:26:46
